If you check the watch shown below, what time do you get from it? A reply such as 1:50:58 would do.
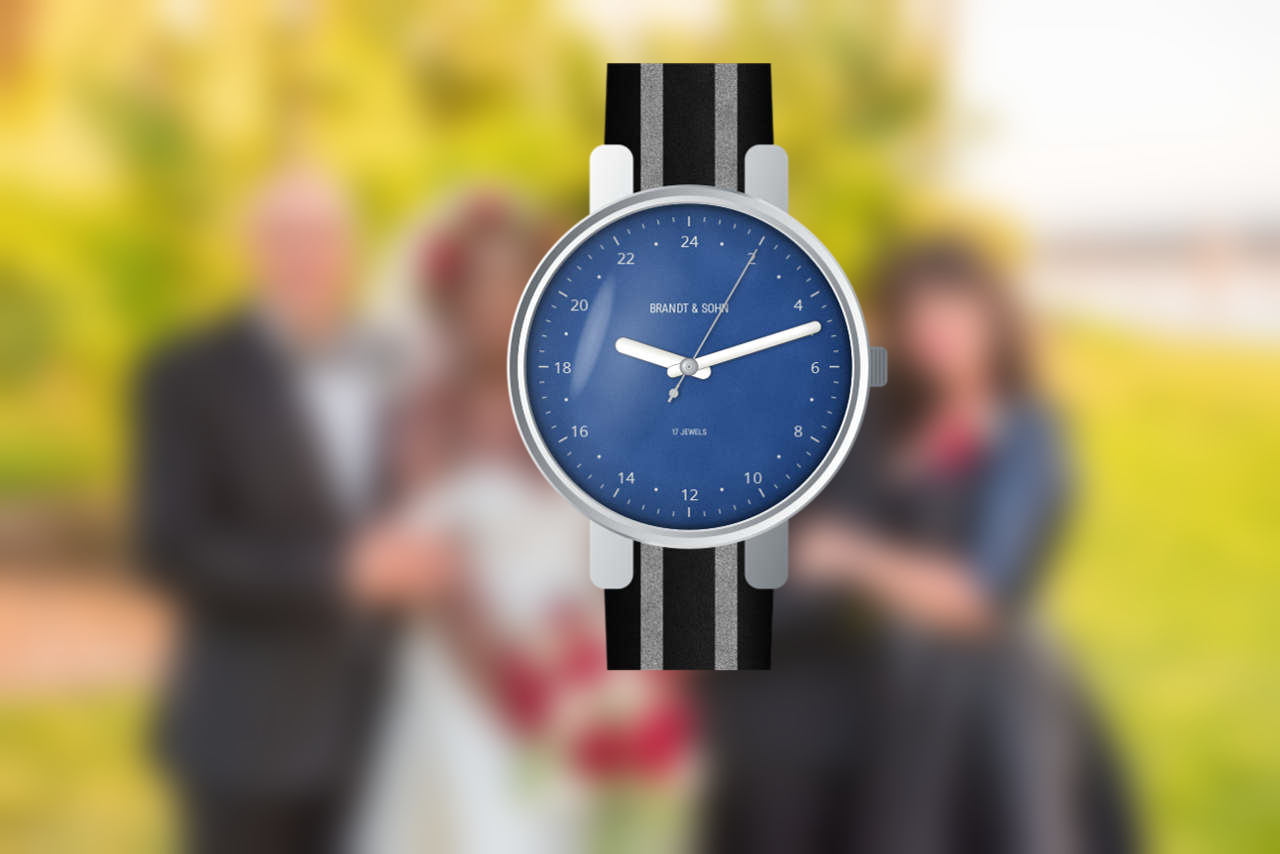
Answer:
19:12:05
